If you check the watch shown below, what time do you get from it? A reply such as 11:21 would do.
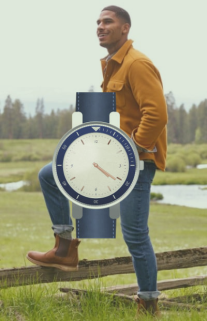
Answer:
4:21
